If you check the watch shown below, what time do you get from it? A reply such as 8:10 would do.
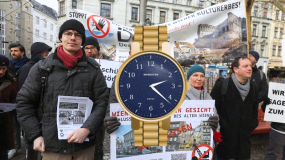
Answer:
2:22
